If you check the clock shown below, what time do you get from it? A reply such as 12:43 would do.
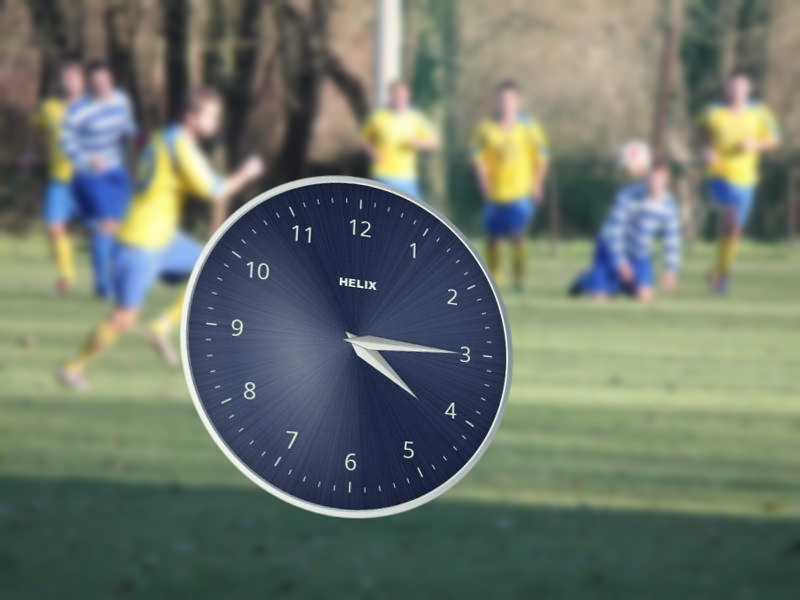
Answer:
4:15
